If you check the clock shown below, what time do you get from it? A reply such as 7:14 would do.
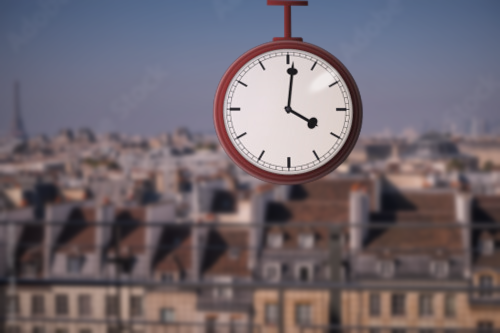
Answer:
4:01
